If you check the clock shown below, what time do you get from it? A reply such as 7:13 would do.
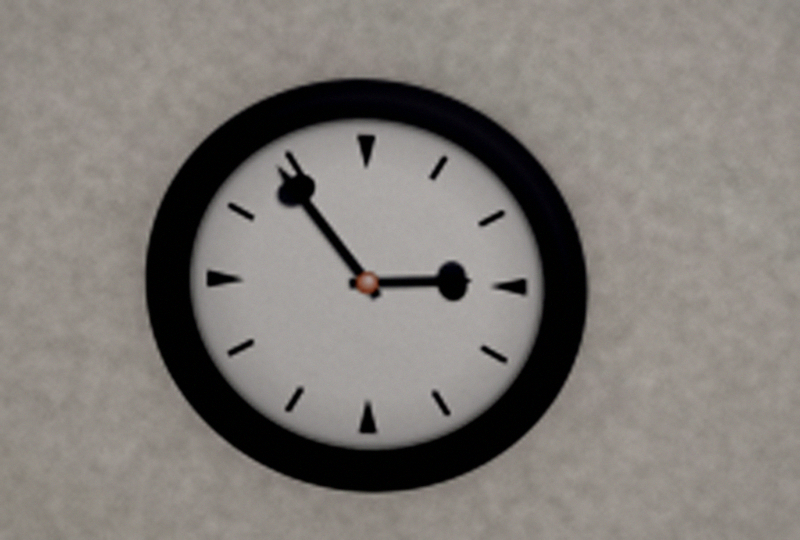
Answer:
2:54
